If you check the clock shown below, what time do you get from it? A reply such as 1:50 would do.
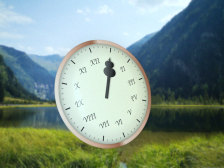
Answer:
1:05
